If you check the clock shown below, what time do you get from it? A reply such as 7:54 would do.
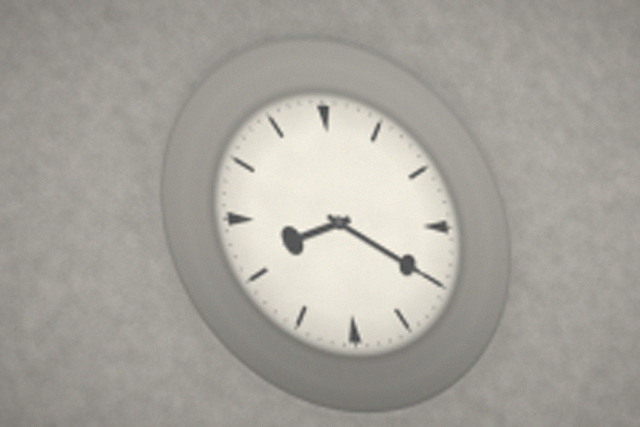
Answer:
8:20
